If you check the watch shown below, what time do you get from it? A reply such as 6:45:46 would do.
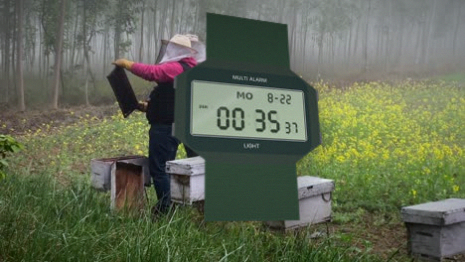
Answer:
0:35:37
